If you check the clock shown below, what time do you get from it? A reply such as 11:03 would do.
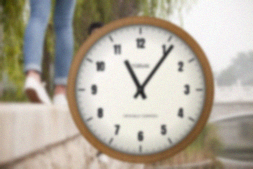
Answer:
11:06
